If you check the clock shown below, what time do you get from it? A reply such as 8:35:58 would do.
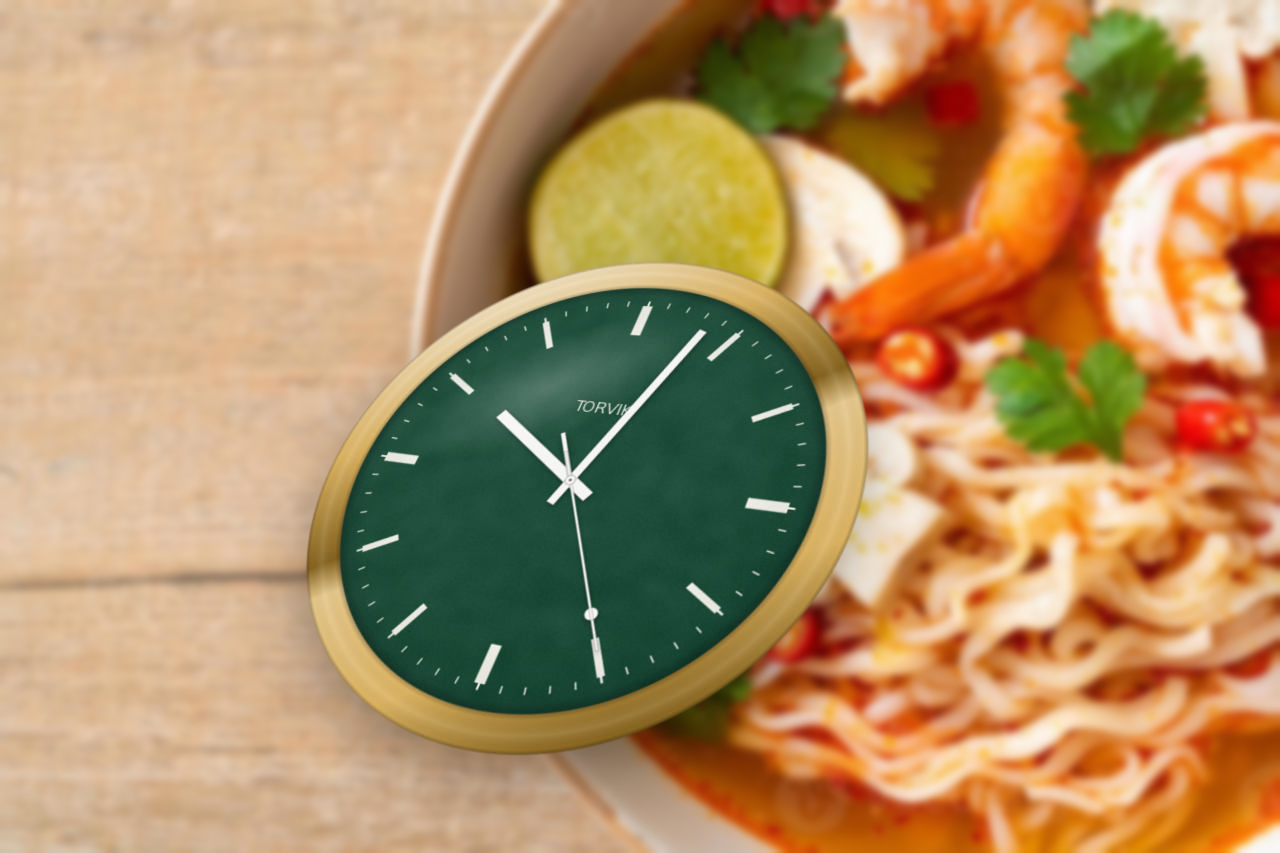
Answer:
10:03:25
